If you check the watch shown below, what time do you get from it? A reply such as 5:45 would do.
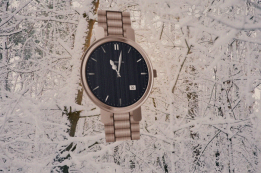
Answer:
11:02
